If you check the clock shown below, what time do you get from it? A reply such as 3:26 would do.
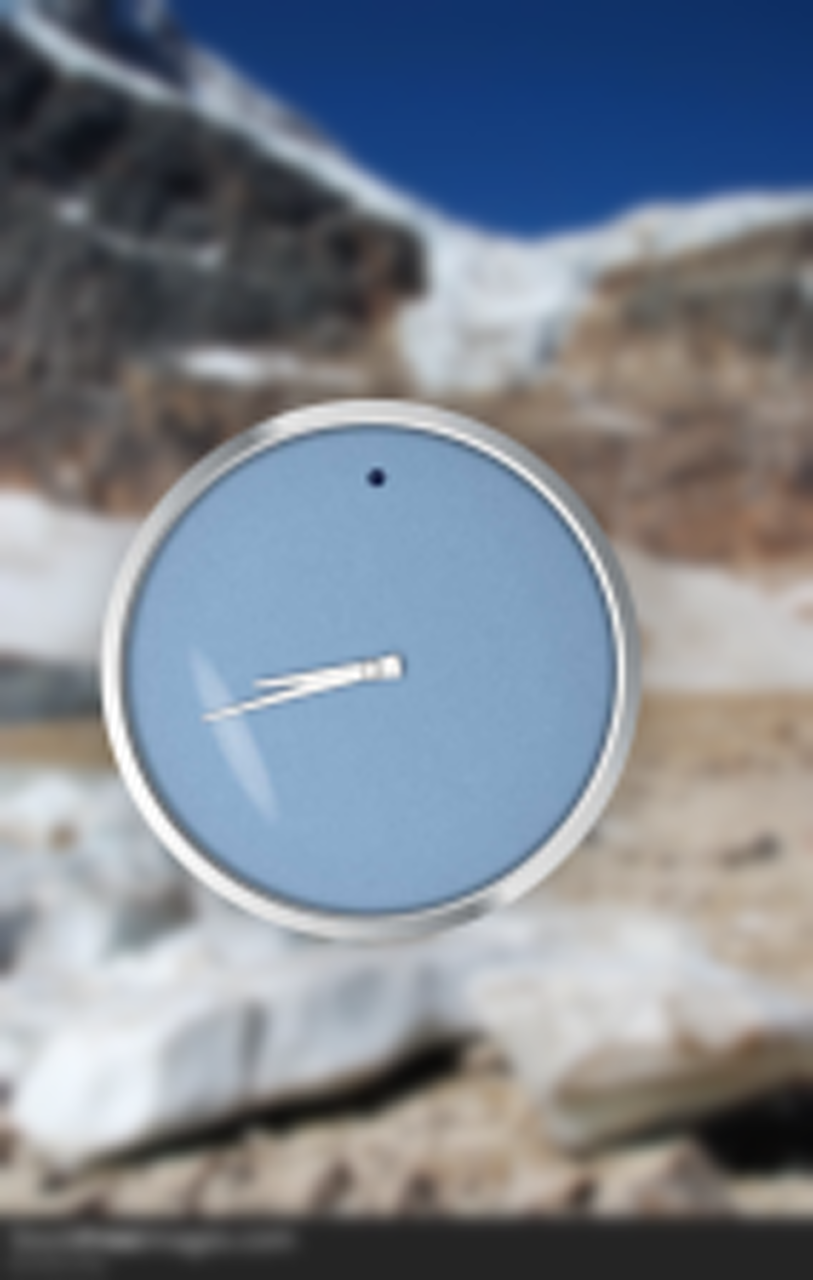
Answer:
8:42
